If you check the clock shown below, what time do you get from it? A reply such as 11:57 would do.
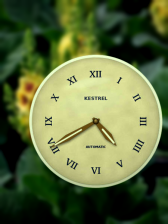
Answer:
4:40
